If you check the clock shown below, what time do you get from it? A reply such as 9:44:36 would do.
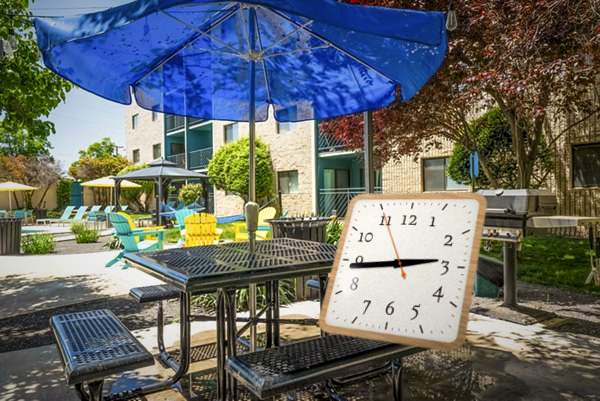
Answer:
2:43:55
